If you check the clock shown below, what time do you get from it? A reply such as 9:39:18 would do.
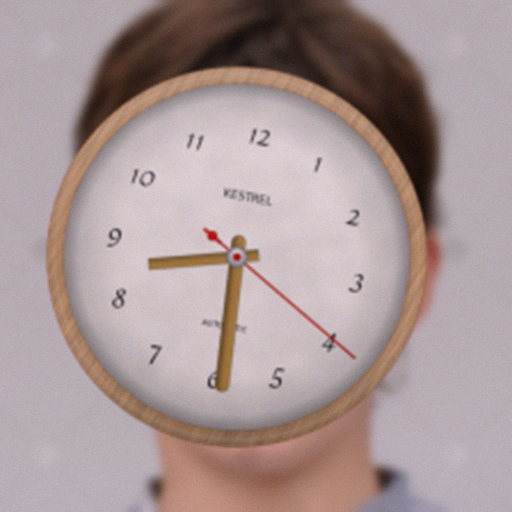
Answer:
8:29:20
